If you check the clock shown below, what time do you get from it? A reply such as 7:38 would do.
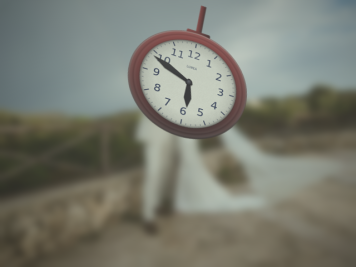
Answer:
5:49
